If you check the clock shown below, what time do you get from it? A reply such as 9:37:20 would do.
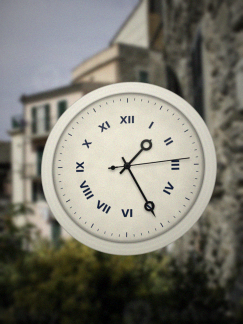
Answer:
1:25:14
